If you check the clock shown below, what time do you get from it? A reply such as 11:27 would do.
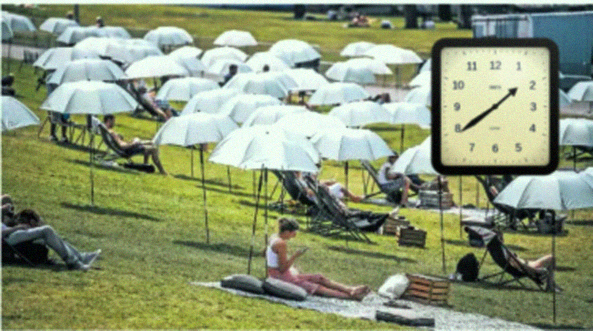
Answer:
1:39
